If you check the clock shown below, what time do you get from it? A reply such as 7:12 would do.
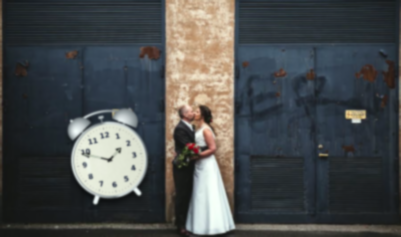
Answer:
1:49
